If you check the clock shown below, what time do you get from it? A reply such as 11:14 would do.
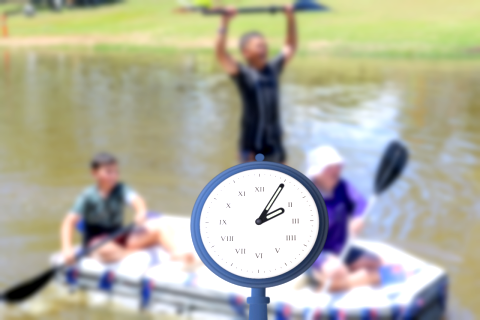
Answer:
2:05
